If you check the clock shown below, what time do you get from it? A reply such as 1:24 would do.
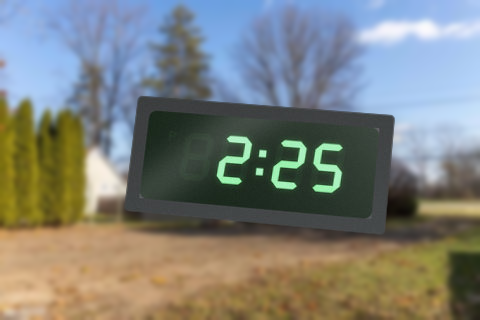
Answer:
2:25
